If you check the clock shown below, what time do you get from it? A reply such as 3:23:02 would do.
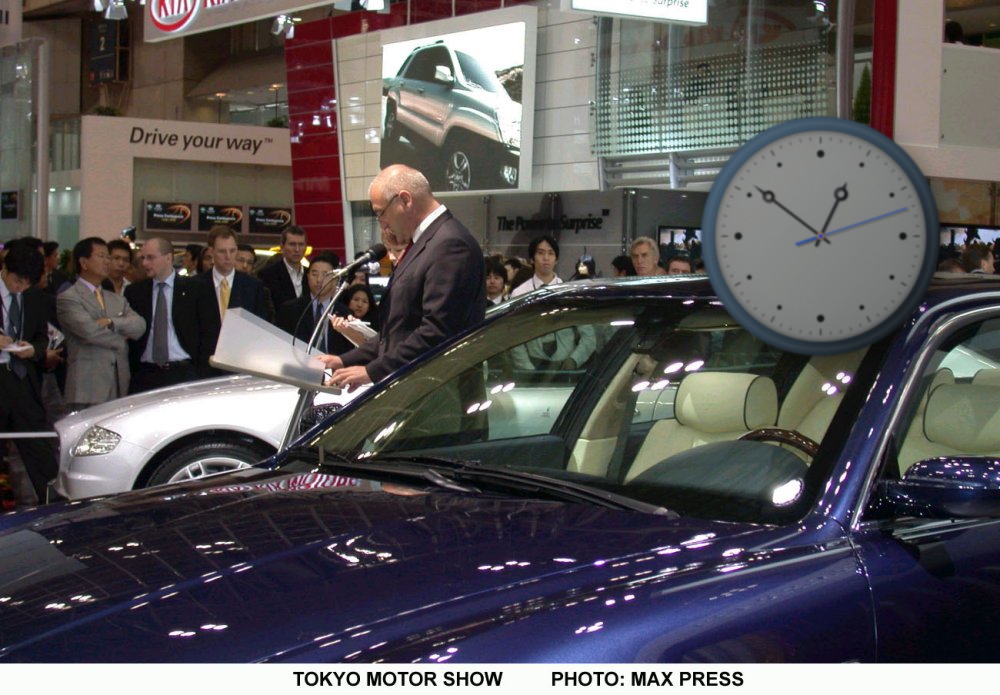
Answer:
12:51:12
